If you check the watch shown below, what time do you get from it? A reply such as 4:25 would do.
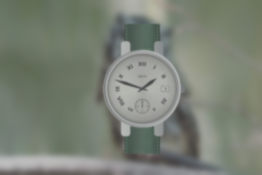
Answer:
1:48
